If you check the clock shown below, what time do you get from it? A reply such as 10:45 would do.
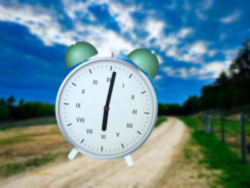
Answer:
6:01
